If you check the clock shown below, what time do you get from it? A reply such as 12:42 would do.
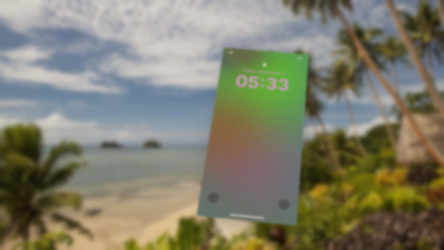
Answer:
5:33
